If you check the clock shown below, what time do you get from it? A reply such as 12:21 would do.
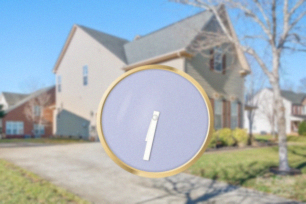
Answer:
6:32
